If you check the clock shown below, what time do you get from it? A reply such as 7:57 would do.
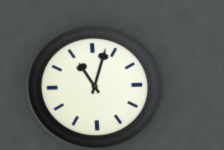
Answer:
11:03
